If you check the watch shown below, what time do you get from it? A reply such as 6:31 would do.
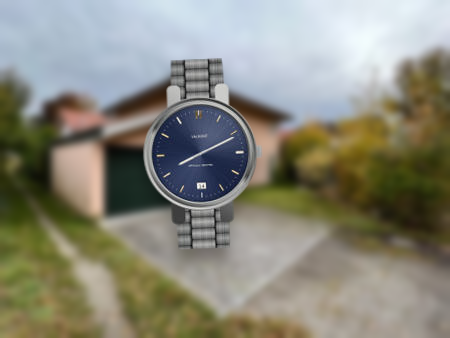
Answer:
8:11
